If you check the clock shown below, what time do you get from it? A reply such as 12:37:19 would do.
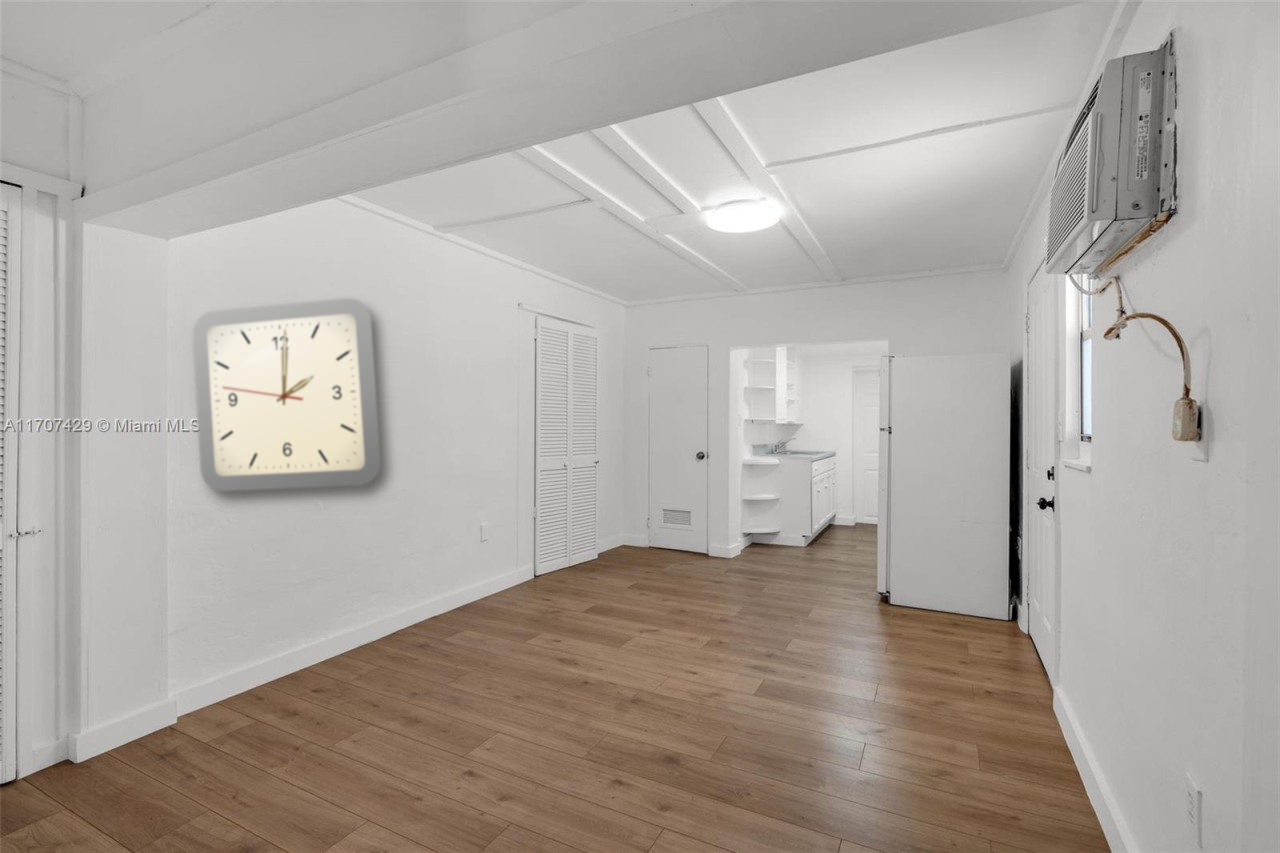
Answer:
2:00:47
